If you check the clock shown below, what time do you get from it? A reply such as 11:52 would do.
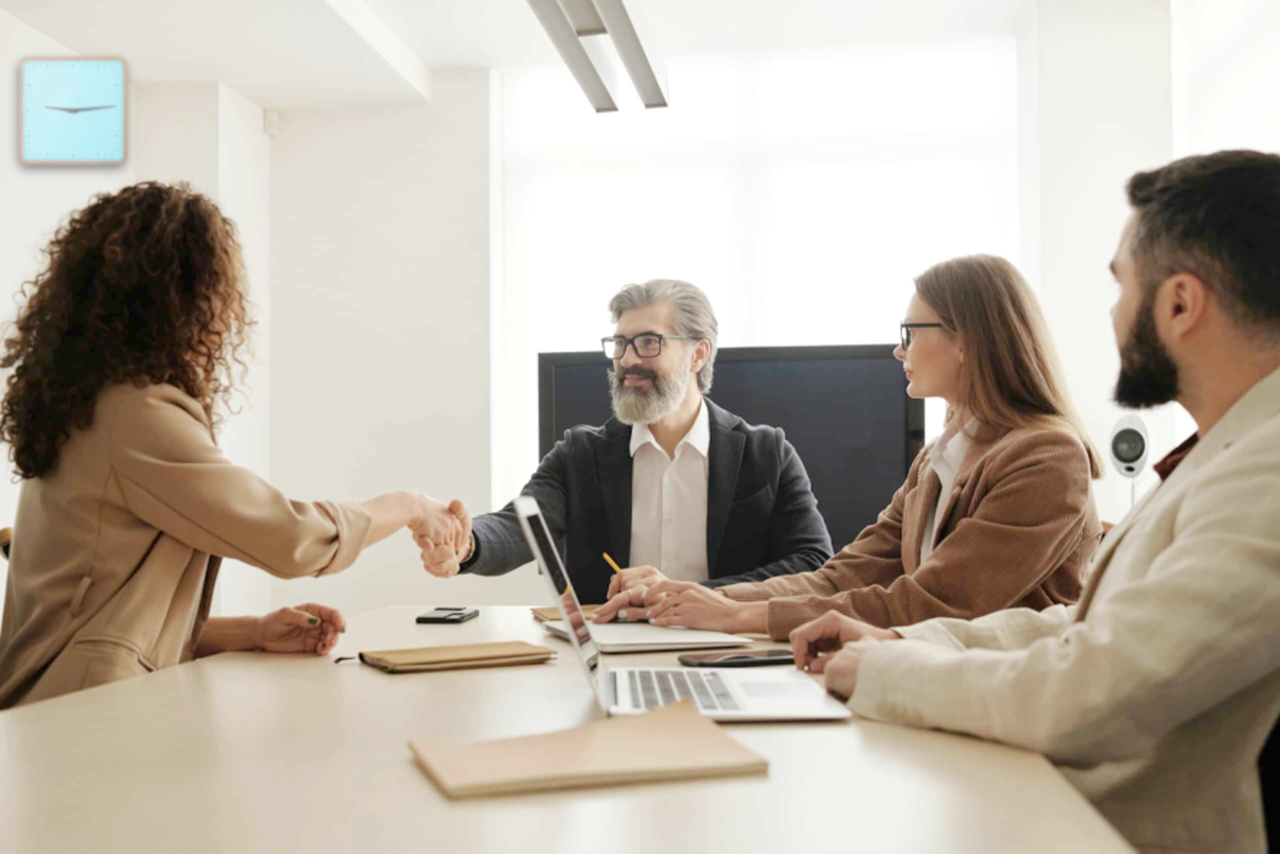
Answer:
9:14
